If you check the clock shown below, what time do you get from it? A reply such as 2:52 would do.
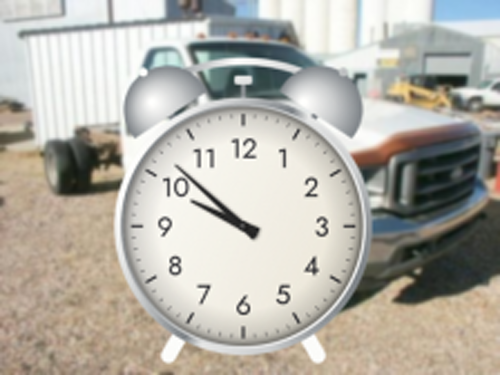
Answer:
9:52
